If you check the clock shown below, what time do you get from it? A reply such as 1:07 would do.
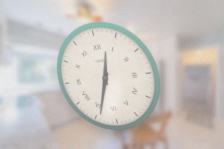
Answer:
12:34
